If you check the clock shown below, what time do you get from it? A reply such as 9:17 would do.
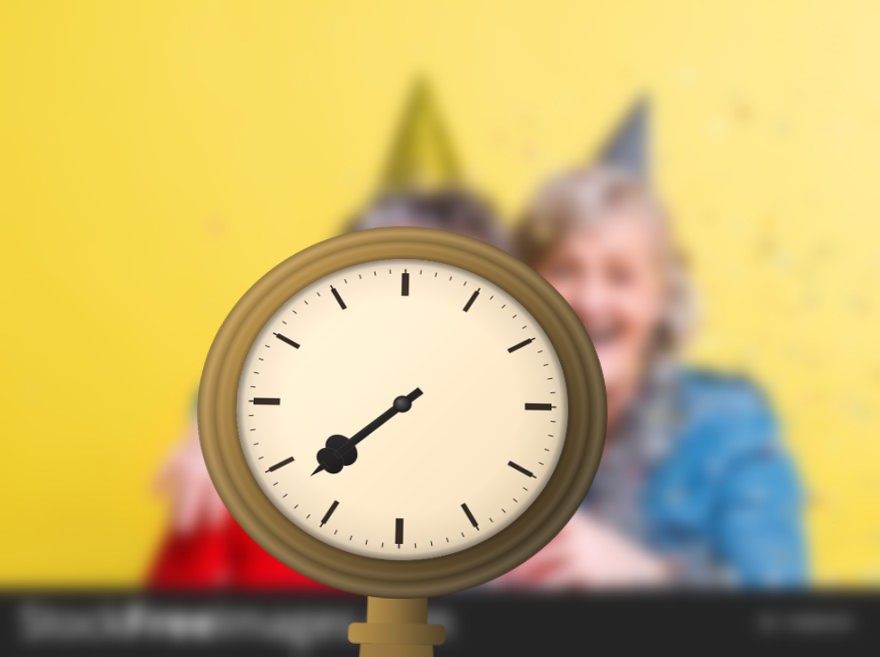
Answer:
7:38
